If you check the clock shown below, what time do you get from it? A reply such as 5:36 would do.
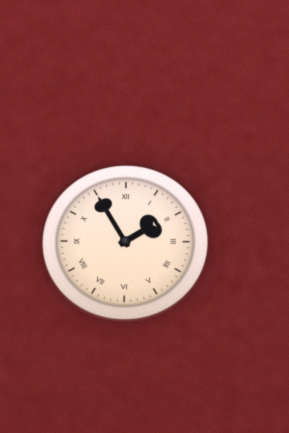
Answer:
1:55
